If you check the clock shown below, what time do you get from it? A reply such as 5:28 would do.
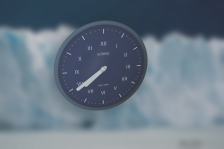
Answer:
7:39
